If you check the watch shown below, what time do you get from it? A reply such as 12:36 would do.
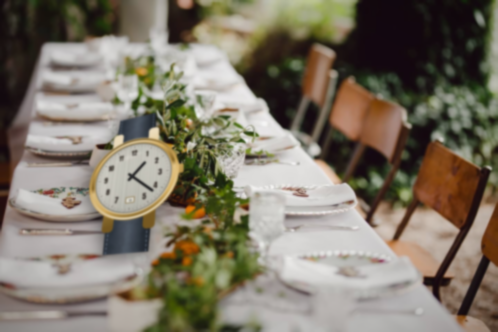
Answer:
1:22
